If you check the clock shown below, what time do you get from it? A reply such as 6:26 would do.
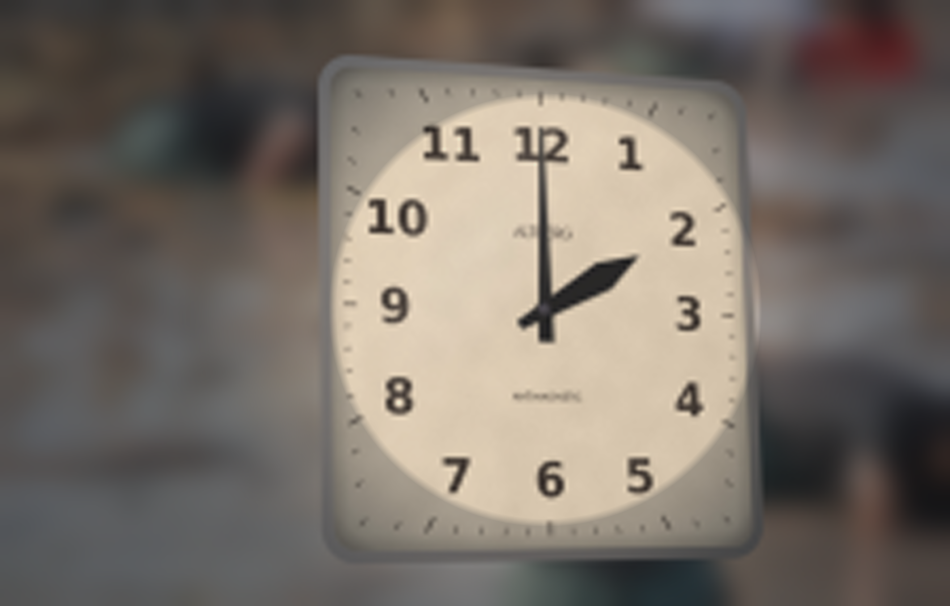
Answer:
2:00
